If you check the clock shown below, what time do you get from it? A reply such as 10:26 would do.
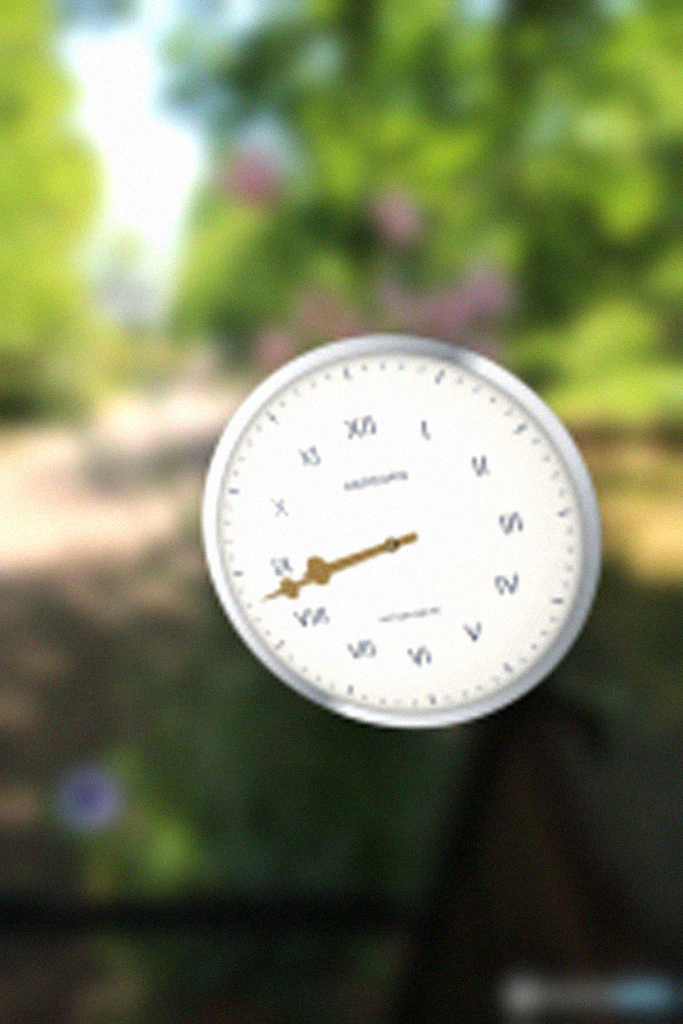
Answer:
8:43
